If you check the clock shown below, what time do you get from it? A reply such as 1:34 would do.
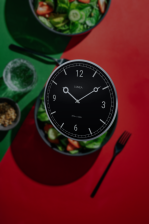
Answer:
10:09
